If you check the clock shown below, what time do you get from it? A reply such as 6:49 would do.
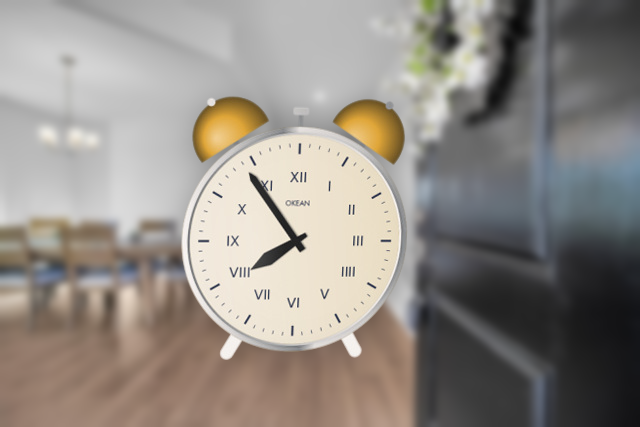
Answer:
7:54
